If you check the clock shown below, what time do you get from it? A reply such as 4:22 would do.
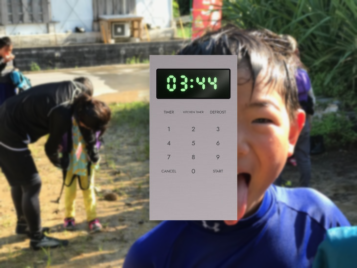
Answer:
3:44
